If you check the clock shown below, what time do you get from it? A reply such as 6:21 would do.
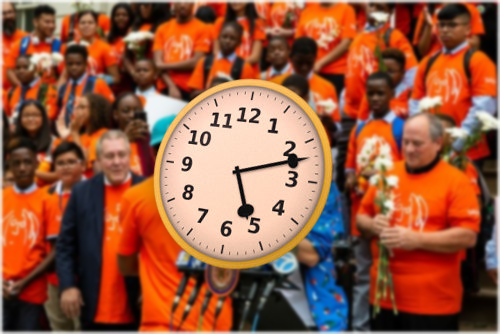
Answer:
5:12
